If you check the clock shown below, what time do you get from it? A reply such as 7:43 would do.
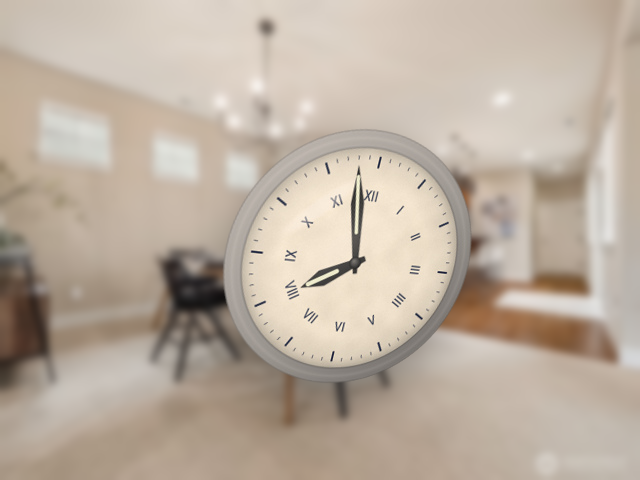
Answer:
7:58
